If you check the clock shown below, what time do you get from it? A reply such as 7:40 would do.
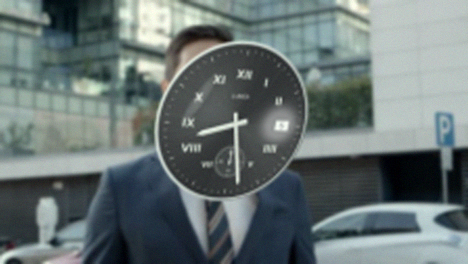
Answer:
8:28
